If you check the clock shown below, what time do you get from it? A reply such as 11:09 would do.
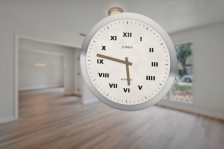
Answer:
5:47
